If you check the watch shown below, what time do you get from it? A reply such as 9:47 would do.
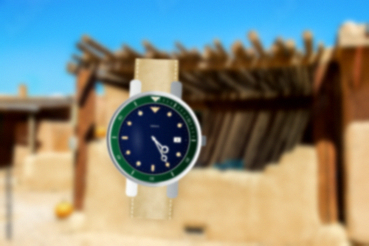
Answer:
4:25
